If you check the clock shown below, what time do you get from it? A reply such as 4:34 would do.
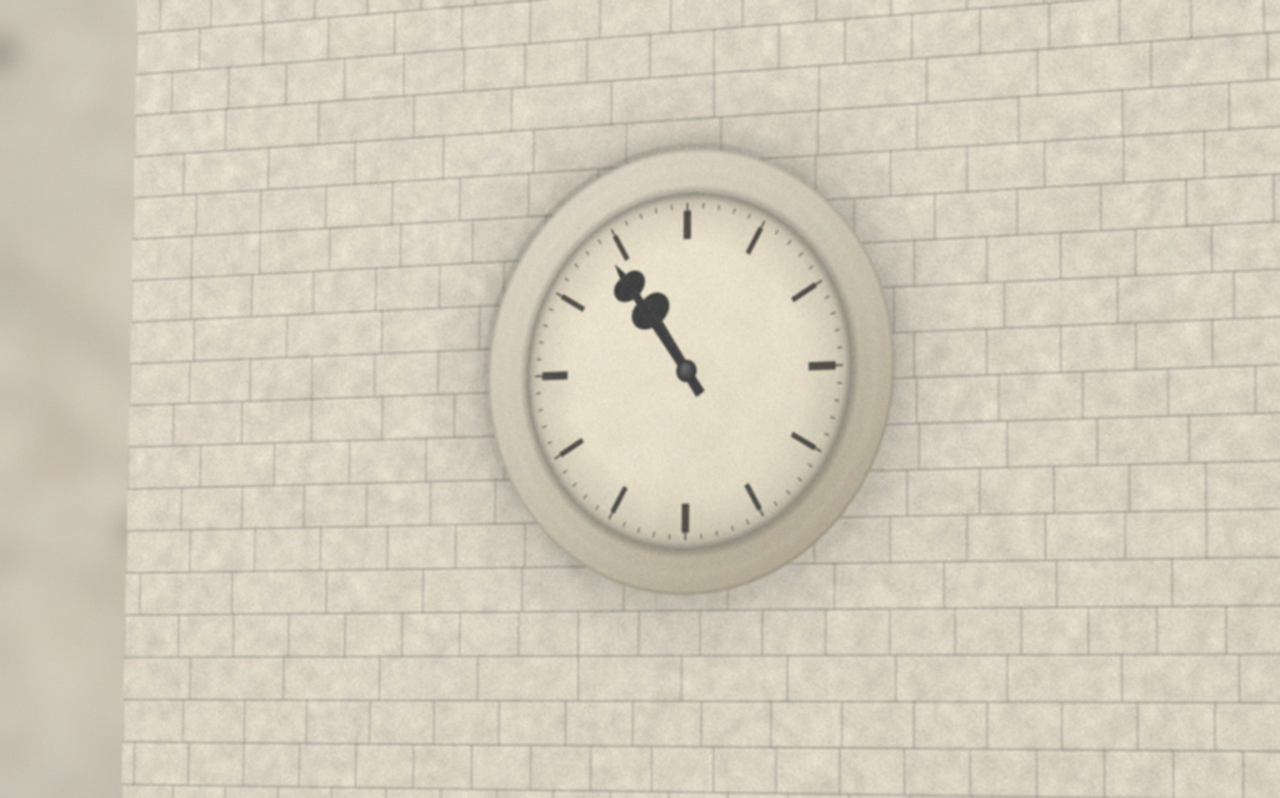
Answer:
10:54
